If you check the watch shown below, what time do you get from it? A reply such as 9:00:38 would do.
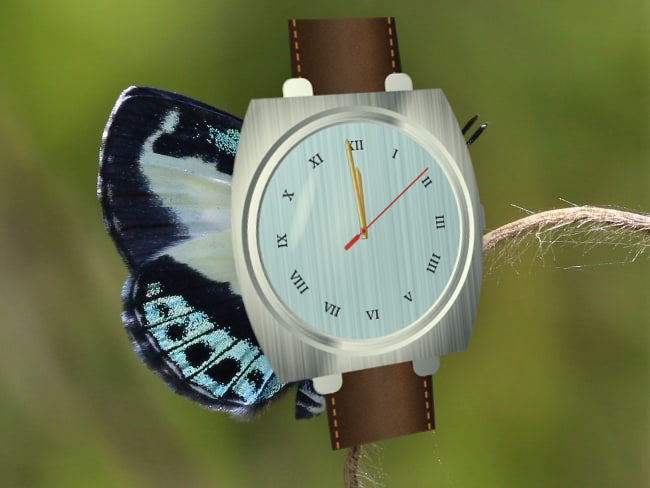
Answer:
11:59:09
